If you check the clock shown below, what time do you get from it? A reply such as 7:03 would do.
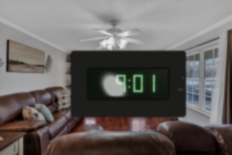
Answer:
9:01
